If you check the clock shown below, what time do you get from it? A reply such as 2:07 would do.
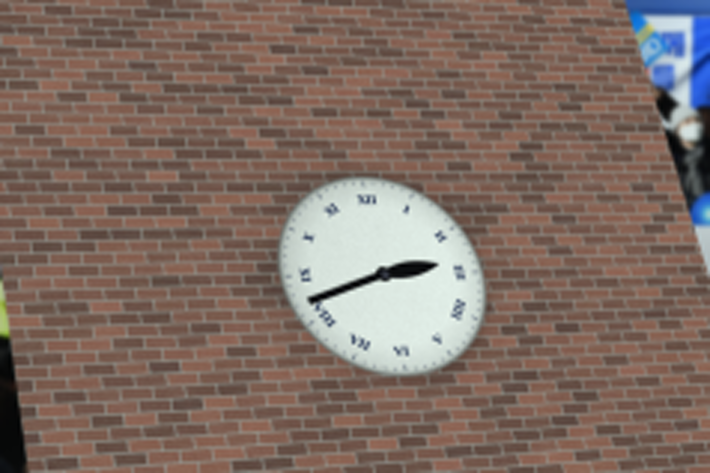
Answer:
2:42
